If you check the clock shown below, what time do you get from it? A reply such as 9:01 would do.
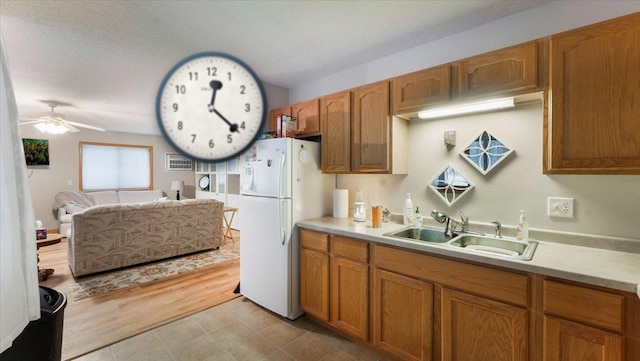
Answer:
12:22
